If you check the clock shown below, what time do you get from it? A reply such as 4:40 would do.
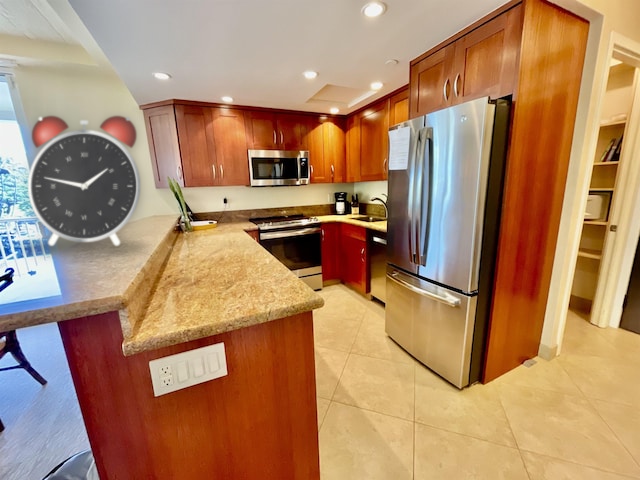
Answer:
1:47
